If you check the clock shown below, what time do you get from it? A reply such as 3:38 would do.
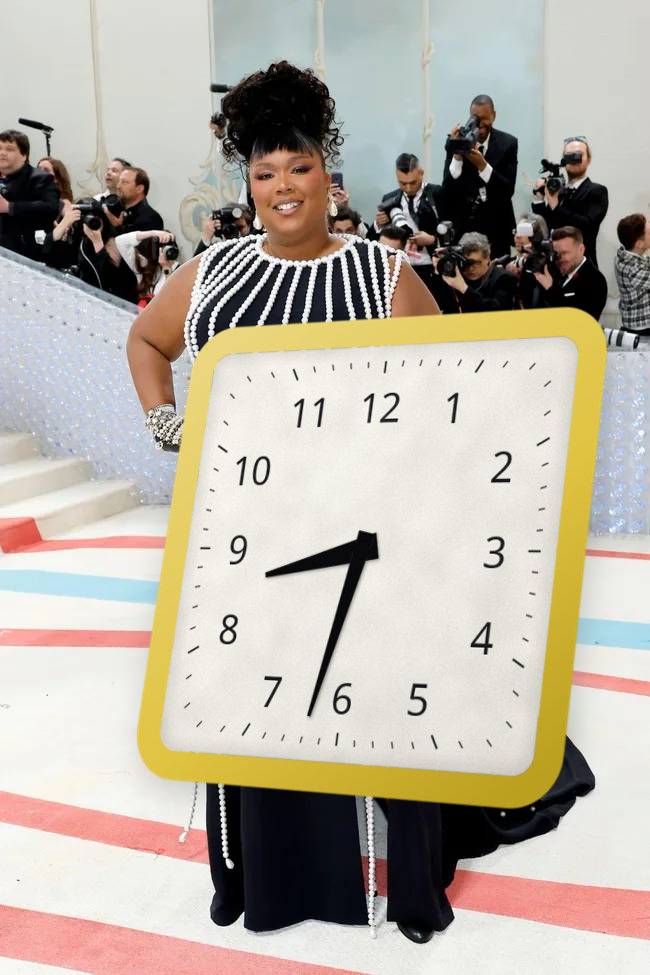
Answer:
8:32
